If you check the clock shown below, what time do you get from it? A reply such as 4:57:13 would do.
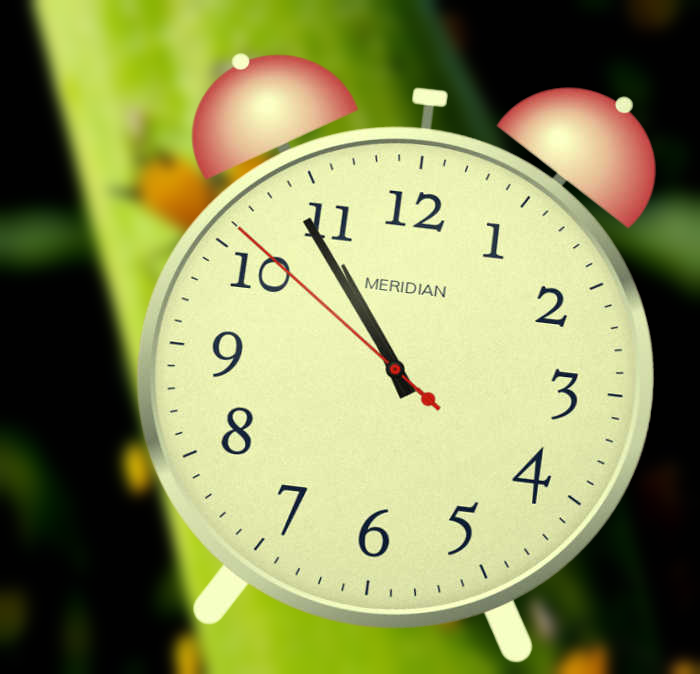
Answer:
10:53:51
